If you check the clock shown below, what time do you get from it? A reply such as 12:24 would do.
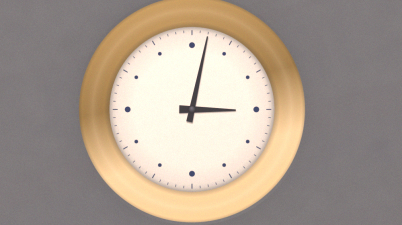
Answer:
3:02
